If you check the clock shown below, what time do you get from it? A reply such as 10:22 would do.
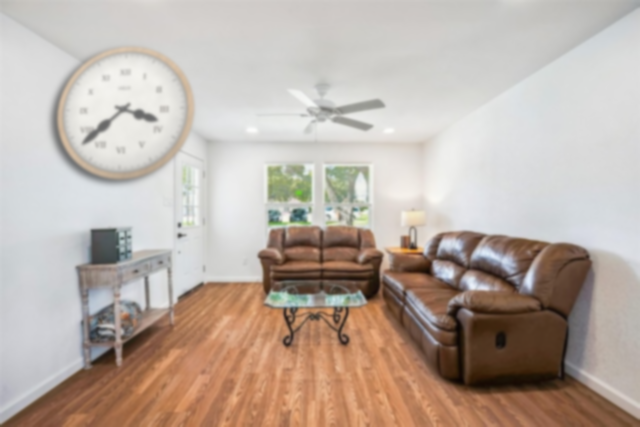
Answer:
3:38
